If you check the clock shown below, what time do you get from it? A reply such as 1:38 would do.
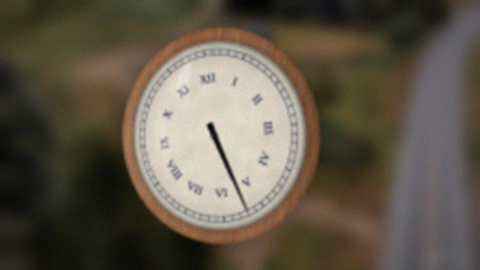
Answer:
5:27
